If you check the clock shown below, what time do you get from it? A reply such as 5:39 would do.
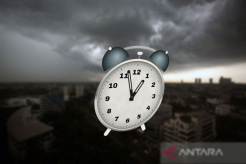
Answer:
12:57
